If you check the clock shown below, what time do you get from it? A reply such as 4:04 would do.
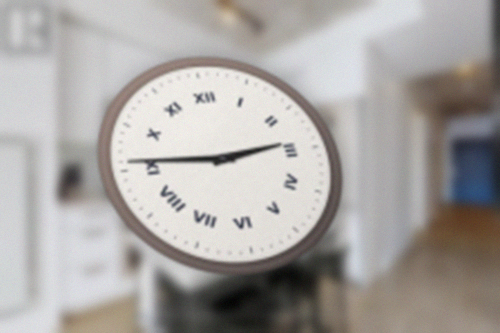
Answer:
2:46
